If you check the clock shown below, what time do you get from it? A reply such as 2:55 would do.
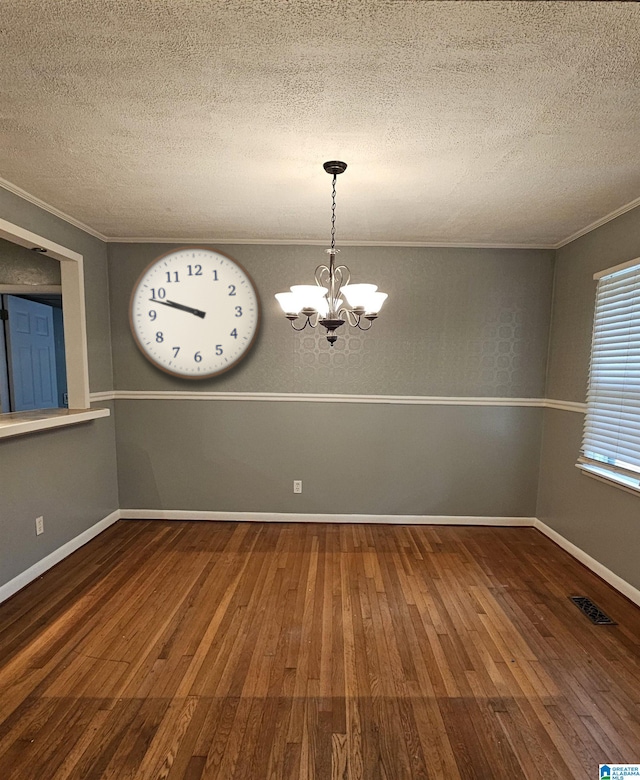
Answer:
9:48
